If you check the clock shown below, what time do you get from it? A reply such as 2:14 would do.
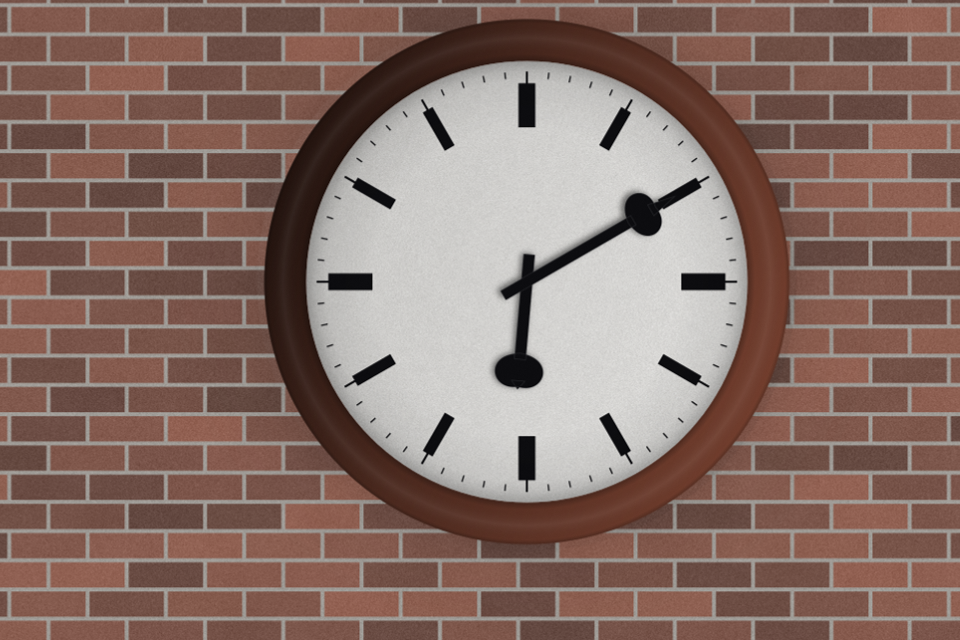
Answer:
6:10
